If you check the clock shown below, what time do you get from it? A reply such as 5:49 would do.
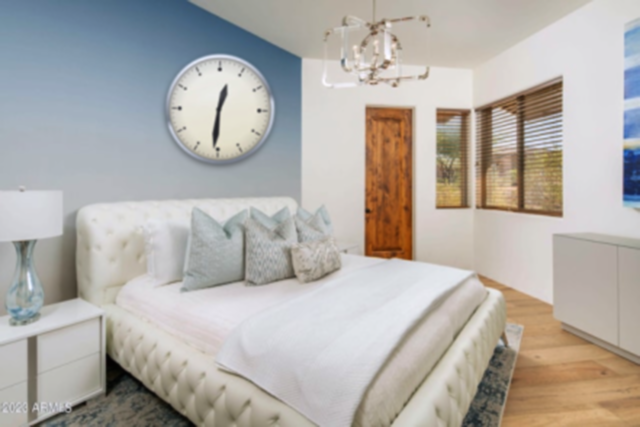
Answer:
12:31
